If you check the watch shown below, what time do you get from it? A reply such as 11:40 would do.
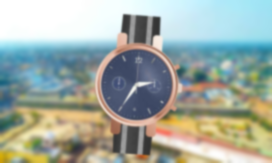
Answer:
2:35
